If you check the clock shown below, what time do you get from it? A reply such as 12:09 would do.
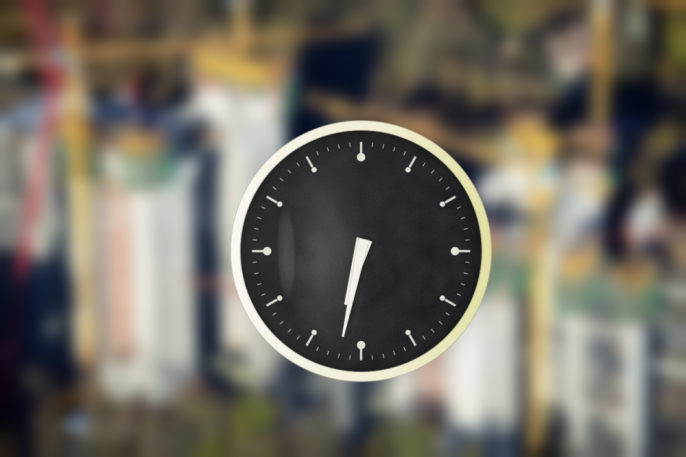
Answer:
6:32
